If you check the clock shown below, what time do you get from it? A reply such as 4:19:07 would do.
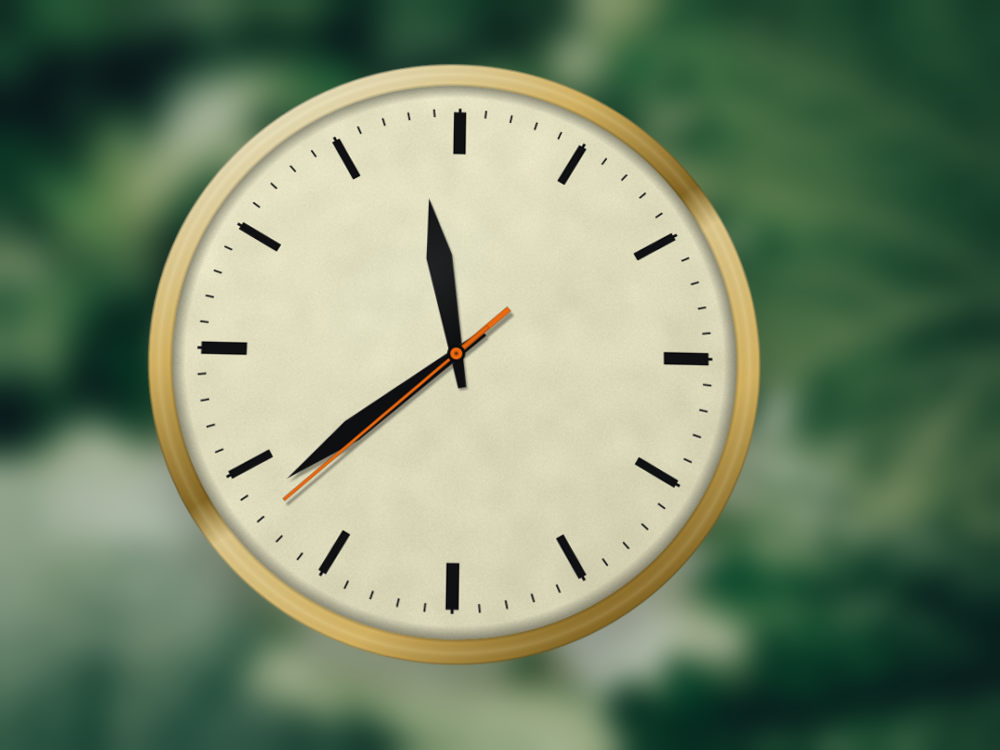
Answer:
11:38:38
